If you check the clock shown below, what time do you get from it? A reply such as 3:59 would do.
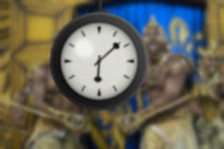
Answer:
6:08
